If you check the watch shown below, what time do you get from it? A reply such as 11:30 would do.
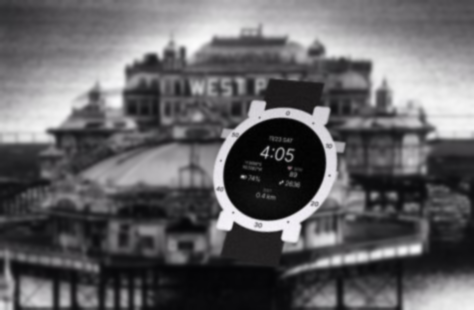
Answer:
4:05
